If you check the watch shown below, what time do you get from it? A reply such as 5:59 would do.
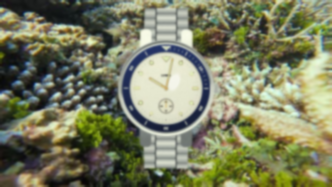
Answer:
10:02
